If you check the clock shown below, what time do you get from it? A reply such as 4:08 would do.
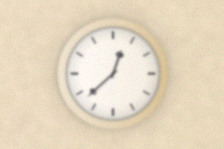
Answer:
12:38
